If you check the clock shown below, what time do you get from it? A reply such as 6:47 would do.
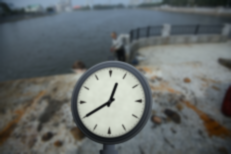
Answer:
12:40
